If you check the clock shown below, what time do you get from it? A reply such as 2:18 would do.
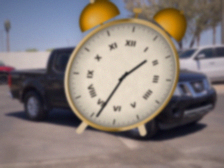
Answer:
1:34
